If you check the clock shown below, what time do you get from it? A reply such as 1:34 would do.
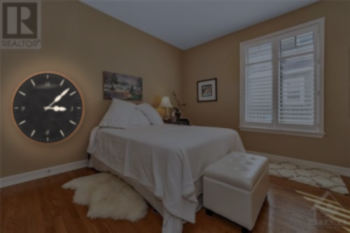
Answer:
3:08
